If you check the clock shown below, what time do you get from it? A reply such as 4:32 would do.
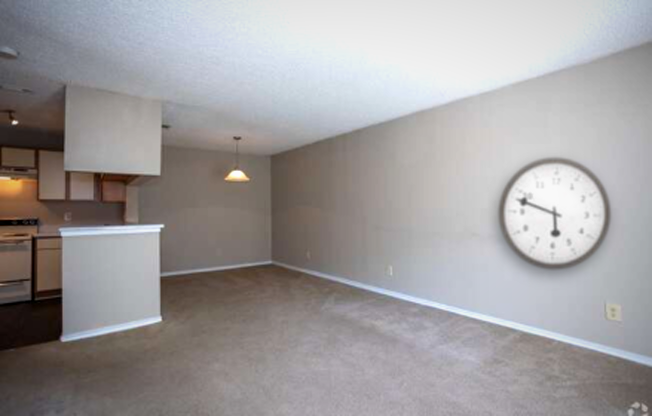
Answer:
5:48
